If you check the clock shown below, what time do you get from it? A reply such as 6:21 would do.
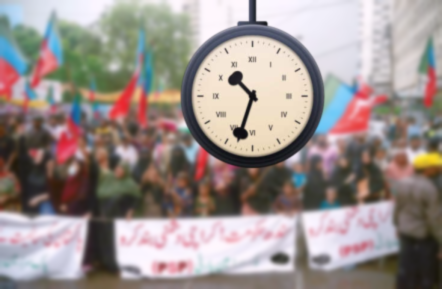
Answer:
10:33
